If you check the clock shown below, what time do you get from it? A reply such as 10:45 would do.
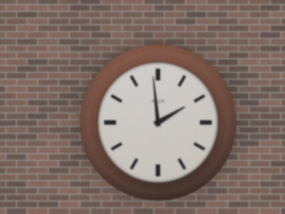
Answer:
1:59
